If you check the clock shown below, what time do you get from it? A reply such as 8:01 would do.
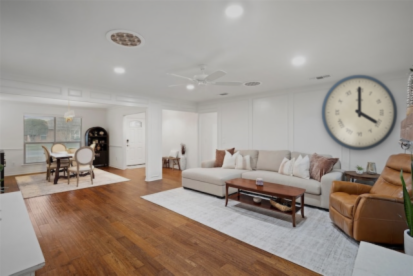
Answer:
4:00
